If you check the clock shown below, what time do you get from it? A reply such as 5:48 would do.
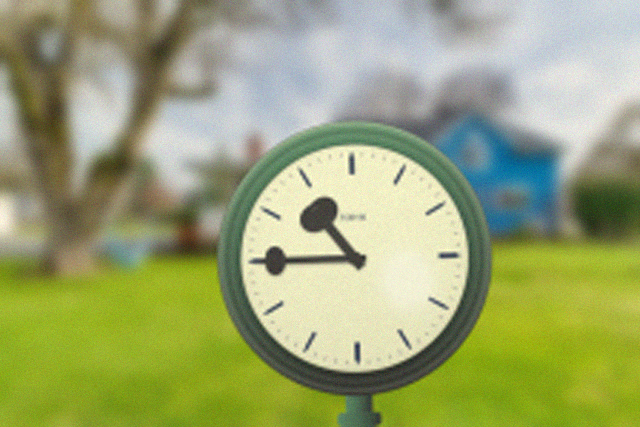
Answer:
10:45
